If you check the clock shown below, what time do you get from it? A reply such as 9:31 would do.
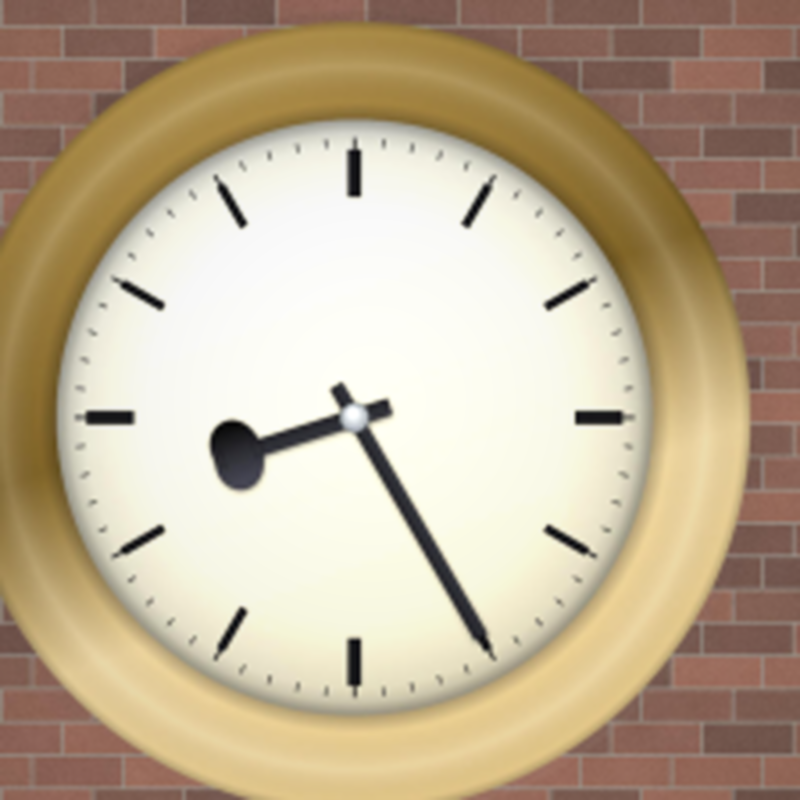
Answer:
8:25
